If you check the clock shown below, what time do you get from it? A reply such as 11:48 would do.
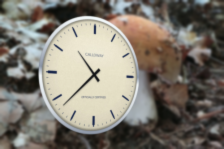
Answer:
10:38
